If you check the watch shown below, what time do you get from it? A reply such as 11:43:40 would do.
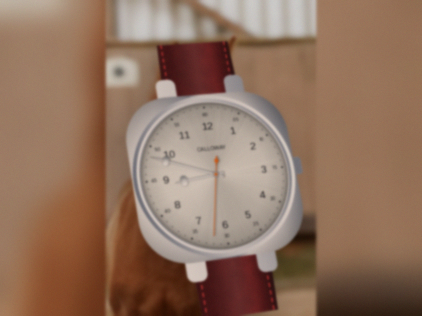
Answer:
8:48:32
